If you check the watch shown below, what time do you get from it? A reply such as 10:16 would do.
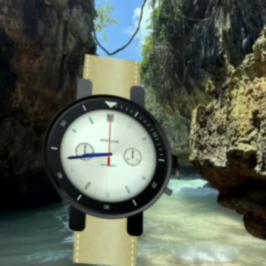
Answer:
8:43
